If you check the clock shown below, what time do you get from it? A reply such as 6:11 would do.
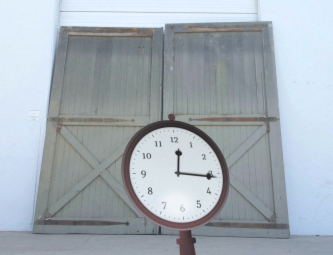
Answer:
12:16
